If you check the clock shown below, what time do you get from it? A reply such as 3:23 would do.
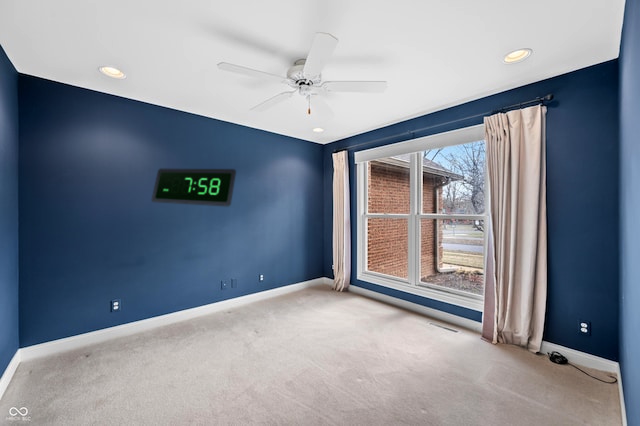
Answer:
7:58
